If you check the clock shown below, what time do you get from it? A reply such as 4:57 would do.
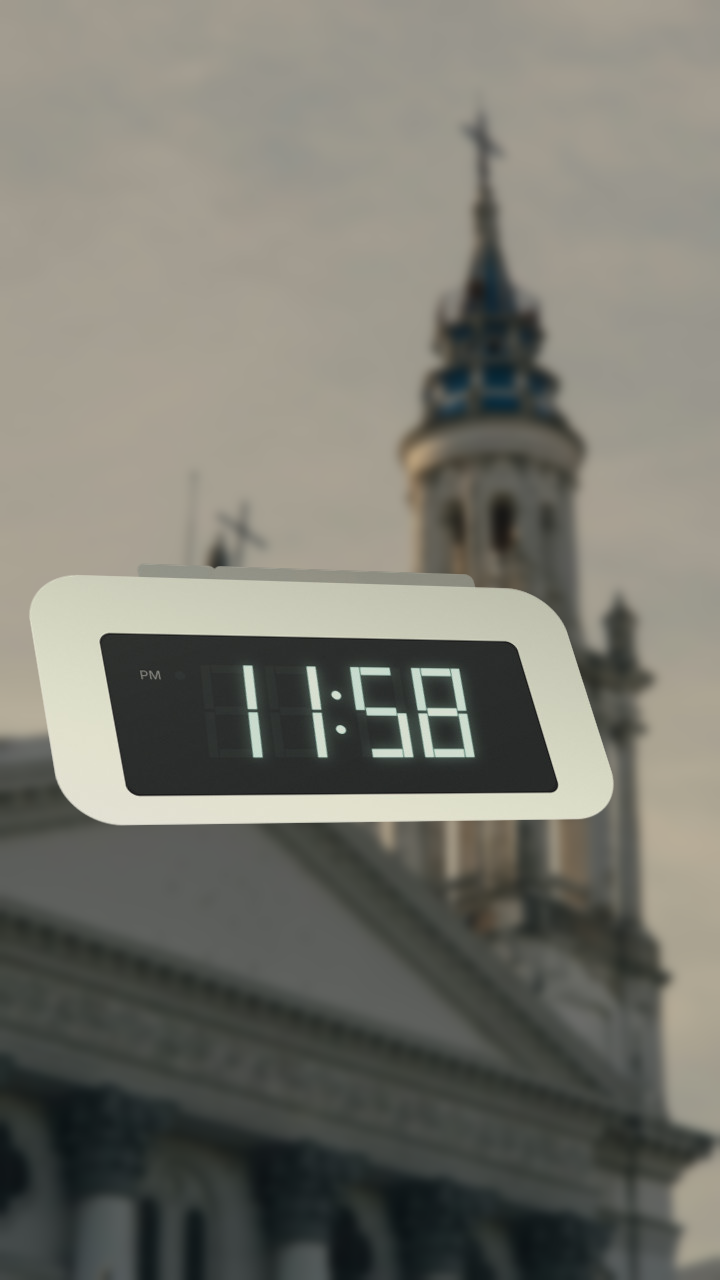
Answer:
11:58
